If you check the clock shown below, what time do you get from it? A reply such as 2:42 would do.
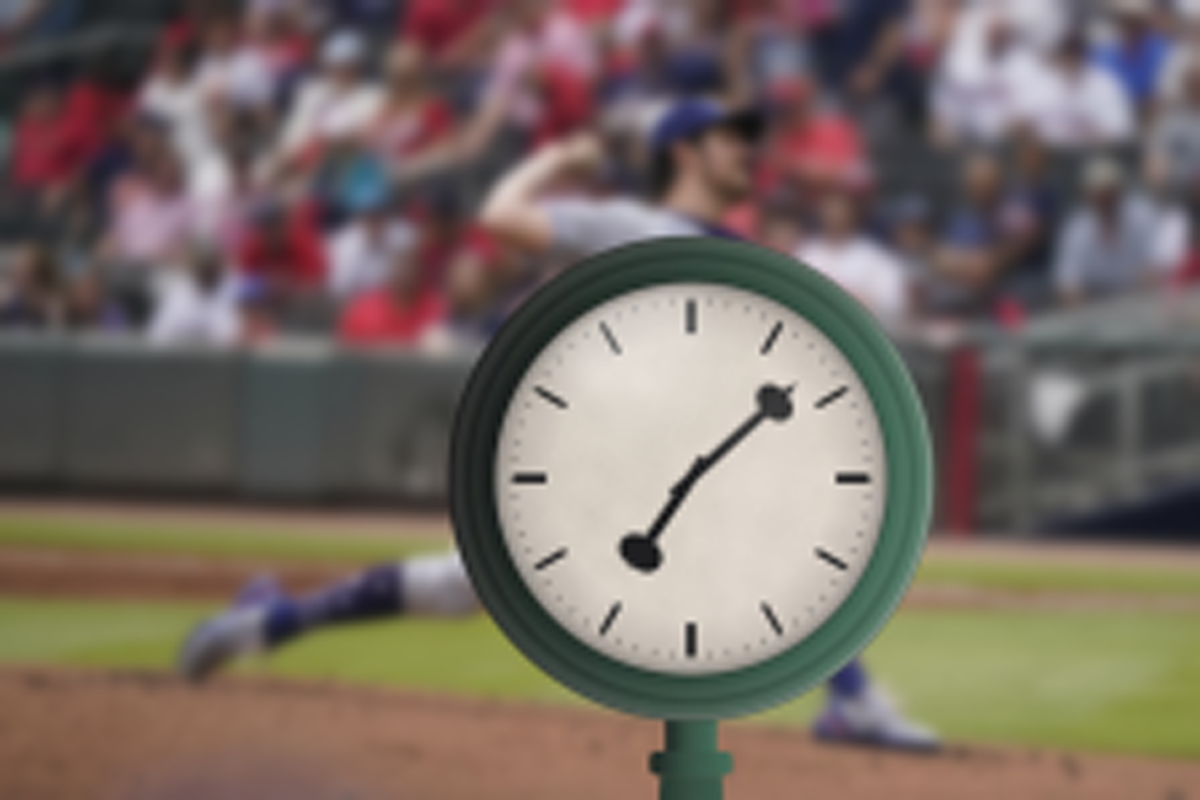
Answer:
7:08
